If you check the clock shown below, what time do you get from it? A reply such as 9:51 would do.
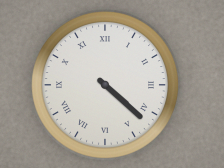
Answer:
4:22
